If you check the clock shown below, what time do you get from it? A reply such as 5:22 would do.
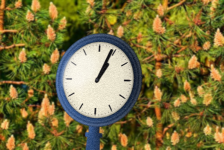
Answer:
1:04
